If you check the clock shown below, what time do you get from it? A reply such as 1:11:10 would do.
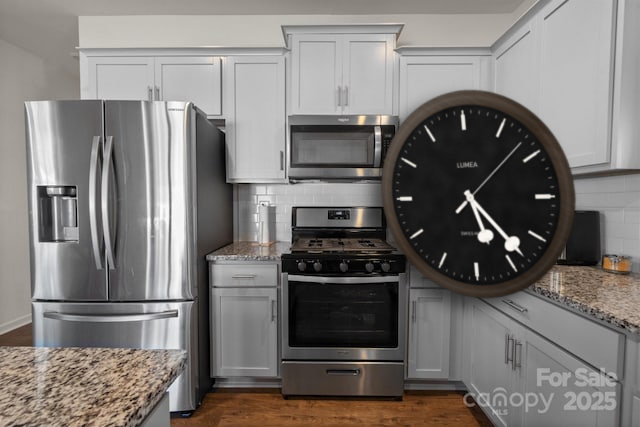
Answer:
5:23:08
